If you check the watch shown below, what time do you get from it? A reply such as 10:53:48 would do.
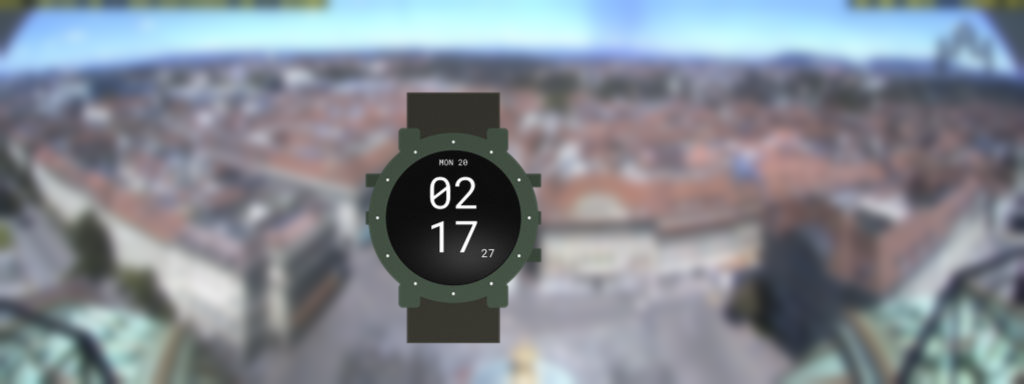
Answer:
2:17:27
